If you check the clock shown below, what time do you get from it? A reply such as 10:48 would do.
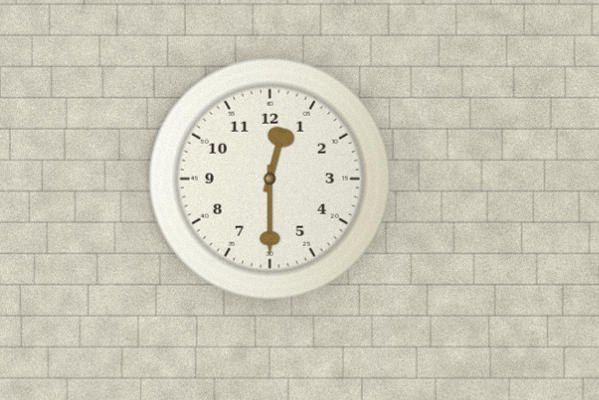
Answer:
12:30
